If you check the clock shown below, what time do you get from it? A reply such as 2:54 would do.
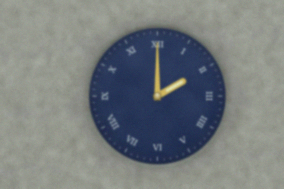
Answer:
2:00
